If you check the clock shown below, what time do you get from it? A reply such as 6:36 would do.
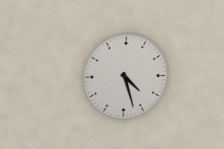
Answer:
4:27
